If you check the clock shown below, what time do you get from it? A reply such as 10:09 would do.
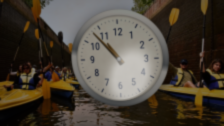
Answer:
10:53
